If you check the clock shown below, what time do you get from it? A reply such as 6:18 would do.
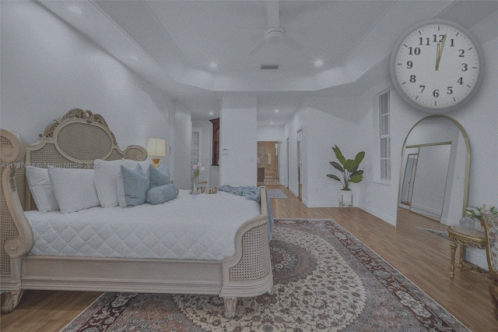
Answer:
12:02
